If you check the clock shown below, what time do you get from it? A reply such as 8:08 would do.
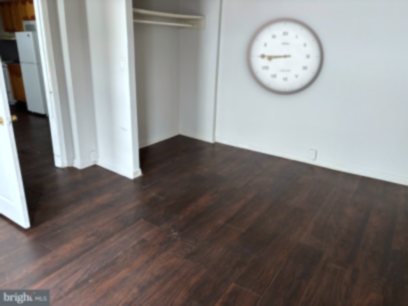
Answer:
8:45
